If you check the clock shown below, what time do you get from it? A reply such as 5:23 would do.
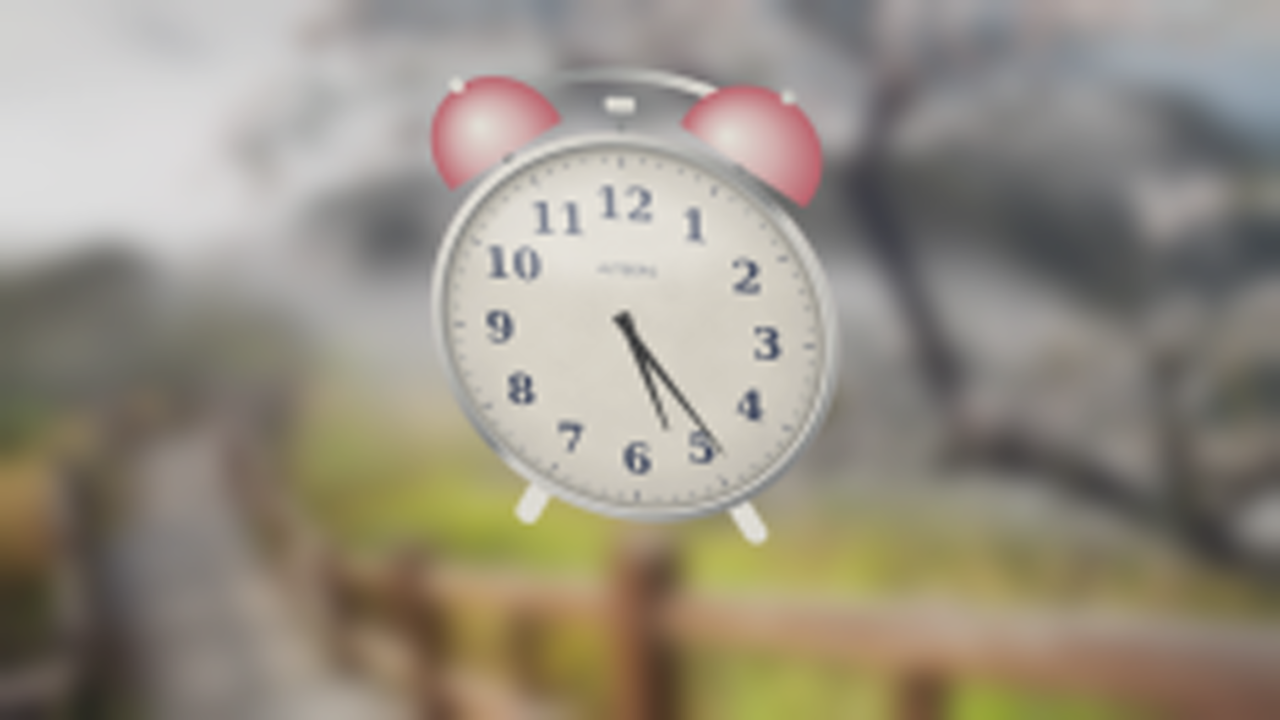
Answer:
5:24
